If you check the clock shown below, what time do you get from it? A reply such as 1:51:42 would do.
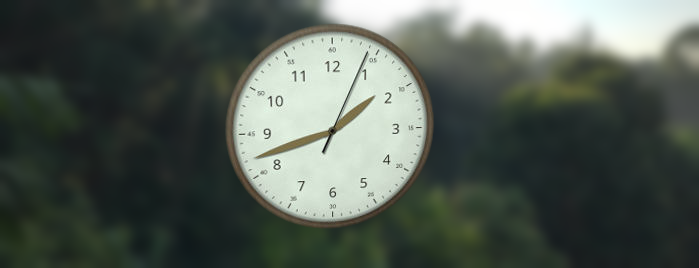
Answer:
1:42:04
